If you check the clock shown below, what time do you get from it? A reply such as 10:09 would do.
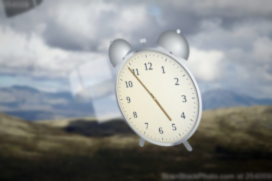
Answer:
4:54
